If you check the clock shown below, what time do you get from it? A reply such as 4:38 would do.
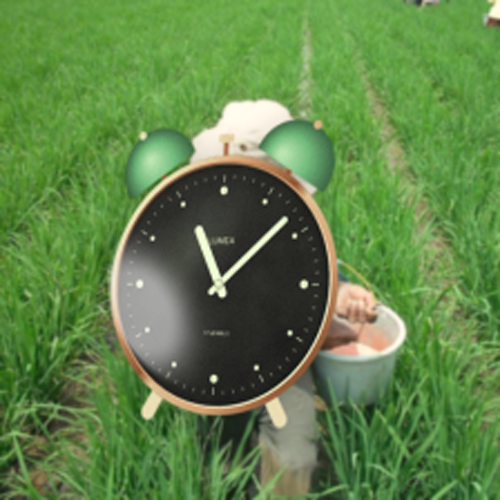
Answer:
11:08
